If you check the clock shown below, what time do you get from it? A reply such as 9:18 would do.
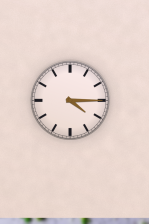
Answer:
4:15
